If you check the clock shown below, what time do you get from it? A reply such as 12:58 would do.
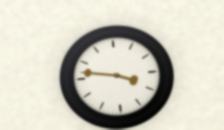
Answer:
3:47
